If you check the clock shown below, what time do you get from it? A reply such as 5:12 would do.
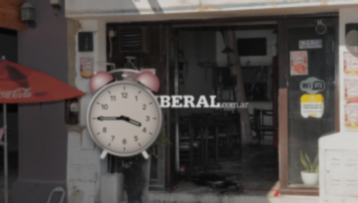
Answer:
3:45
